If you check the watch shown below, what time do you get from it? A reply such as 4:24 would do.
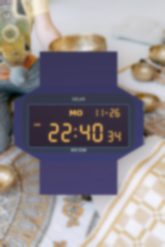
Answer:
22:40
